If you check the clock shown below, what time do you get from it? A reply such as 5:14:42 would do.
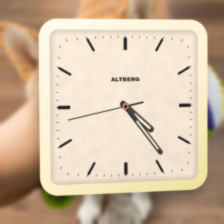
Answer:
4:23:43
